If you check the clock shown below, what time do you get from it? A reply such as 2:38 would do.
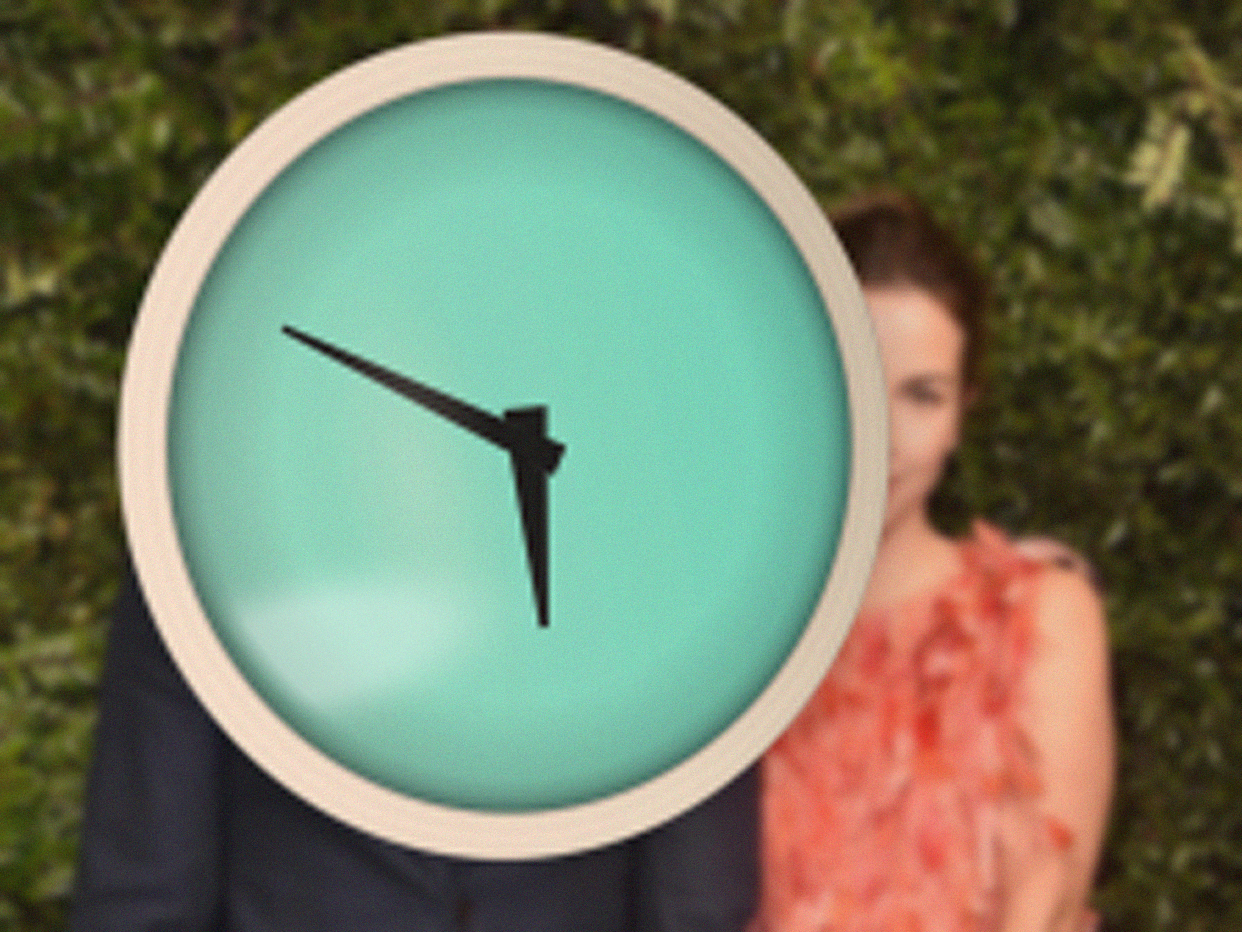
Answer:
5:49
